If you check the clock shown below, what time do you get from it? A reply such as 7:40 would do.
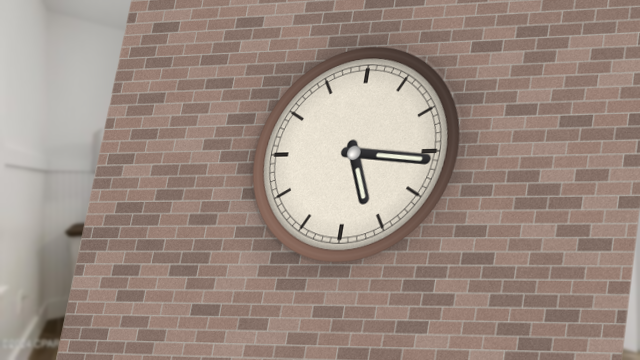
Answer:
5:16
